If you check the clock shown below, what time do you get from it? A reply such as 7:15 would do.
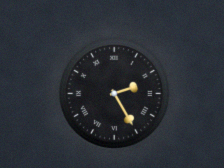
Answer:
2:25
